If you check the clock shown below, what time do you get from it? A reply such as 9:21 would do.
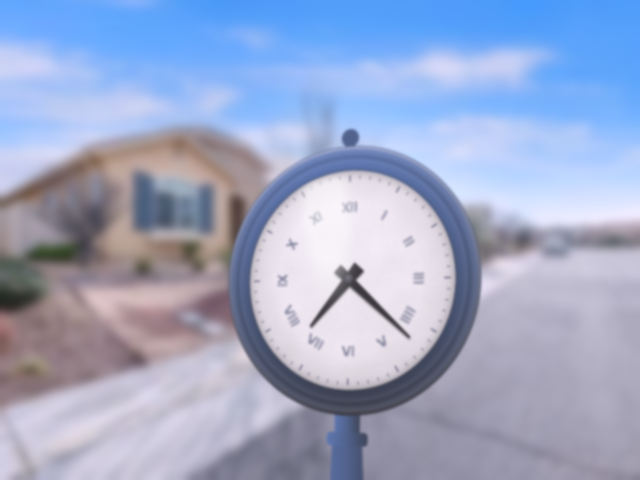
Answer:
7:22
